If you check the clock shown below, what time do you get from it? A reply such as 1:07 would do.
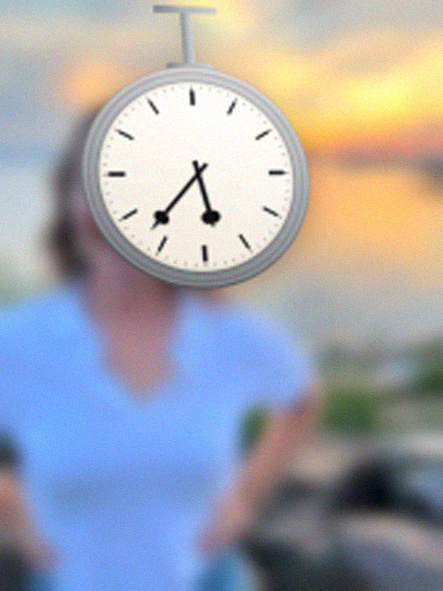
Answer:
5:37
